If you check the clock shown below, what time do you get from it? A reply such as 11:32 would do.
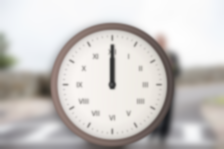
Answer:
12:00
